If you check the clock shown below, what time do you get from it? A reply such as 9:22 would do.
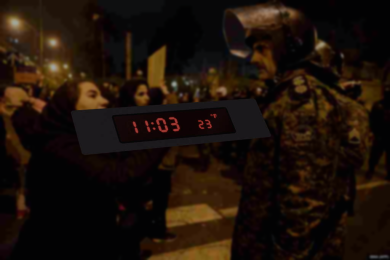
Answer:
11:03
